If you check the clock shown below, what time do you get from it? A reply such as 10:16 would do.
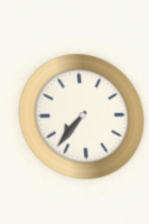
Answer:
7:37
